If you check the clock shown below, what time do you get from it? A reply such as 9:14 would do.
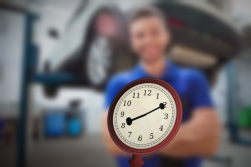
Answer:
8:10
